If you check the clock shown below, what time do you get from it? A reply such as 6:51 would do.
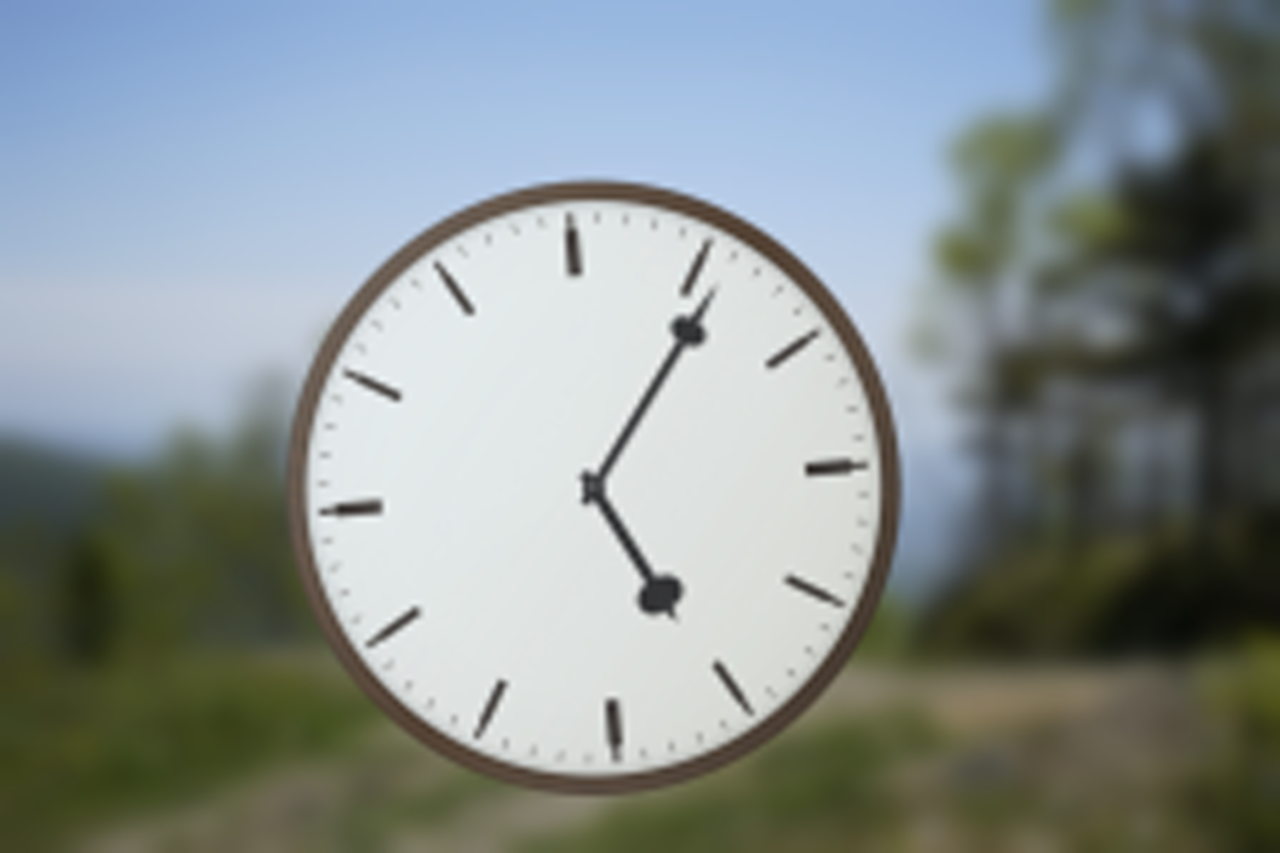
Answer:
5:06
